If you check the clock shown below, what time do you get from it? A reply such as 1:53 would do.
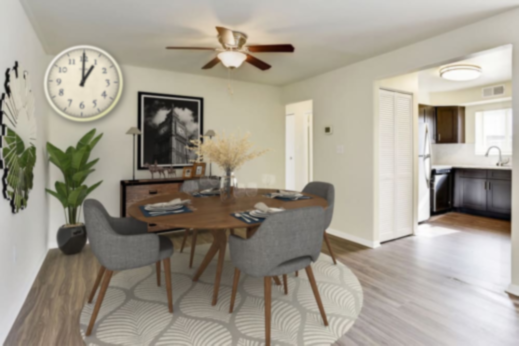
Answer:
1:00
